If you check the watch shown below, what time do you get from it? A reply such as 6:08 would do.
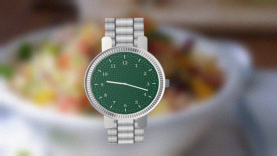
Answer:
9:18
